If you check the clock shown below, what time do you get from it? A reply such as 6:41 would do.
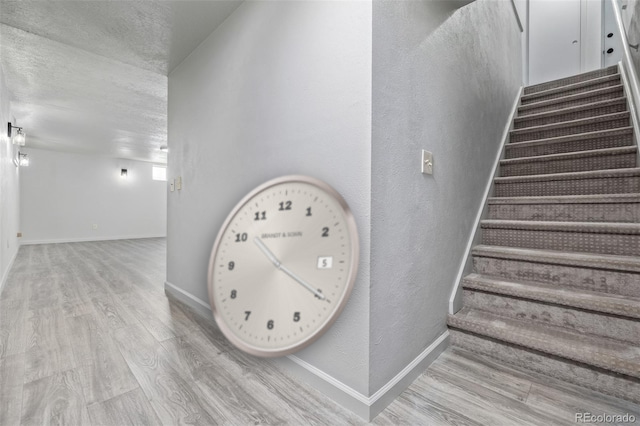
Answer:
10:20
